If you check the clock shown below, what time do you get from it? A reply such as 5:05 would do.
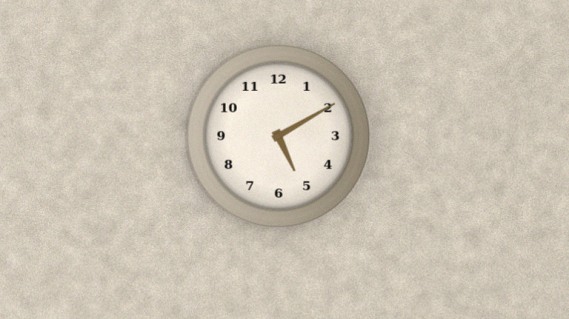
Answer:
5:10
